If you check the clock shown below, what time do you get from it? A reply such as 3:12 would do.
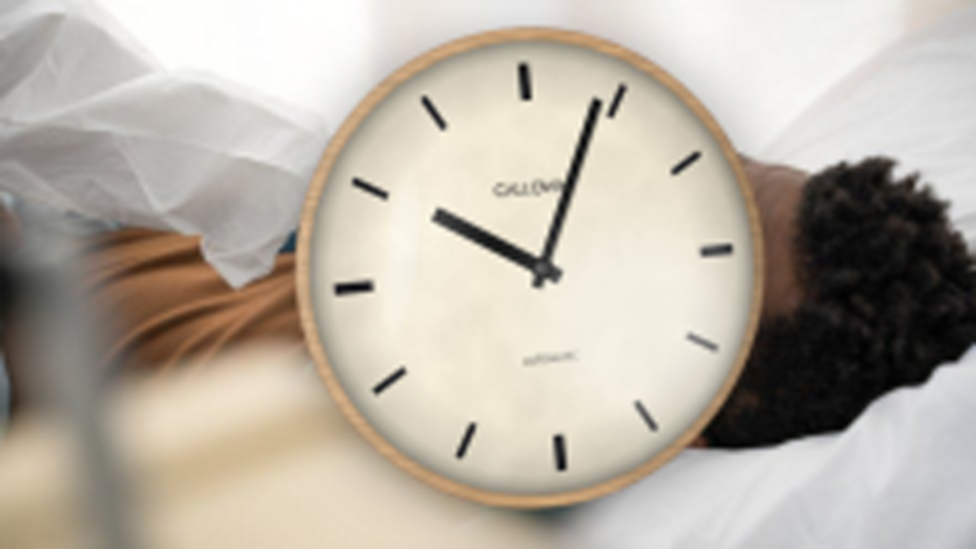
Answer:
10:04
